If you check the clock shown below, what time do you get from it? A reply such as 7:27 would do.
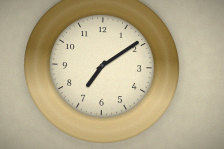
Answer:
7:09
